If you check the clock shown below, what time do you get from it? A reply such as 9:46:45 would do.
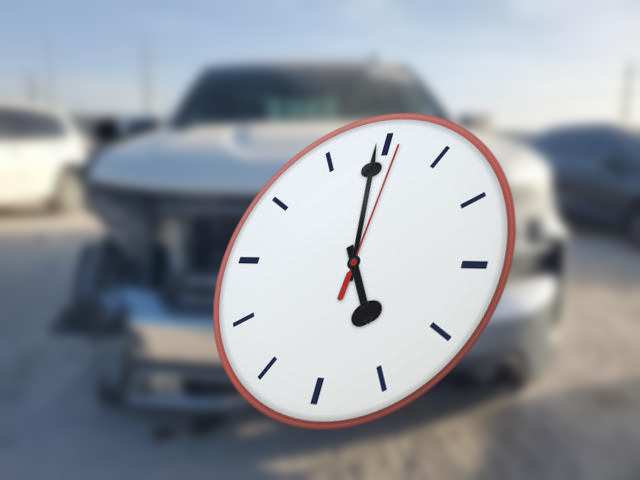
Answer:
4:59:01
